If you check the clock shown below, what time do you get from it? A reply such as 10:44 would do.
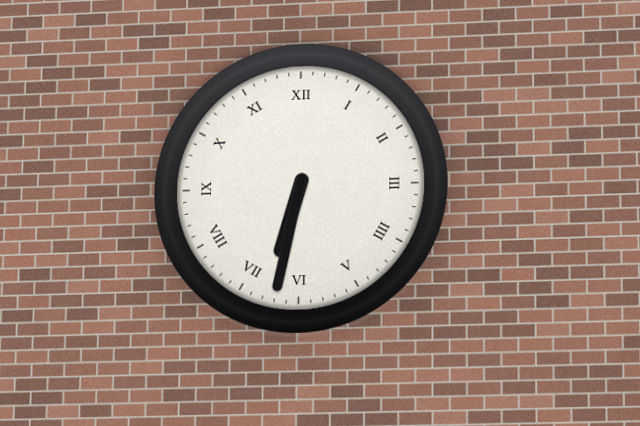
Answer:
6:32
